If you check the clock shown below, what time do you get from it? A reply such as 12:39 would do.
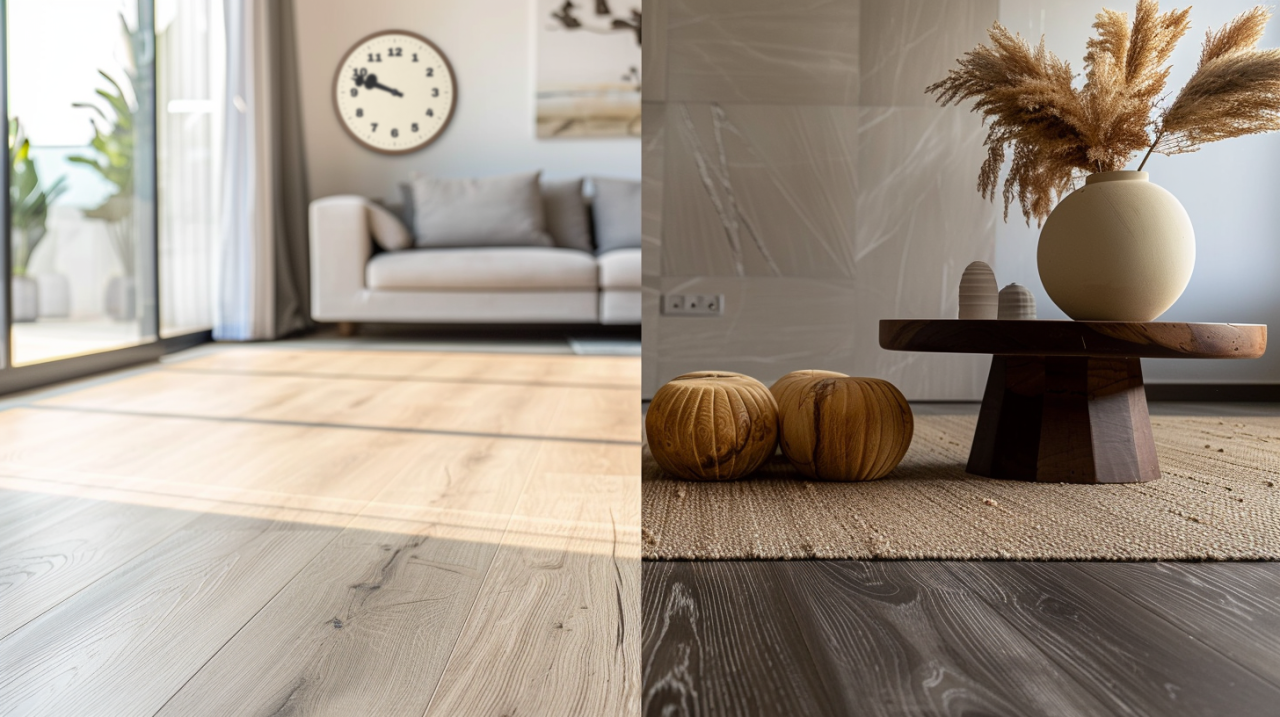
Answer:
9:48
